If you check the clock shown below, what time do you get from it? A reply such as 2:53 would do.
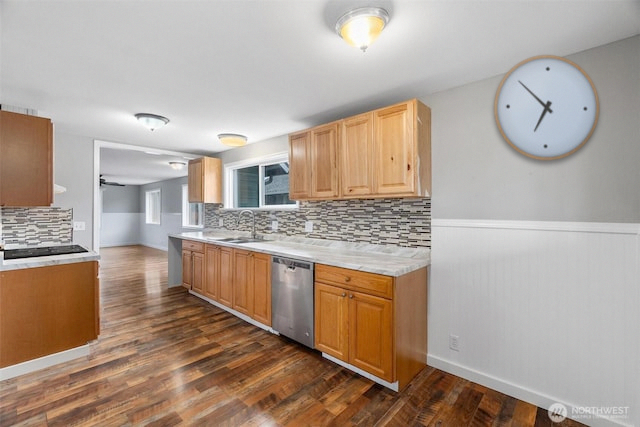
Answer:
6:52
